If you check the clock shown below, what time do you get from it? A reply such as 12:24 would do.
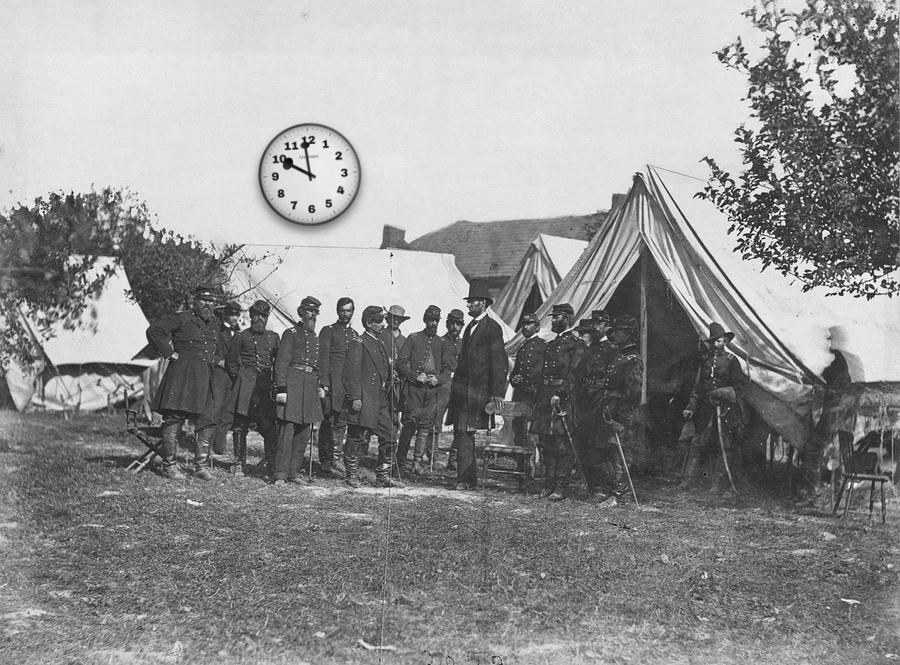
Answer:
9:59
